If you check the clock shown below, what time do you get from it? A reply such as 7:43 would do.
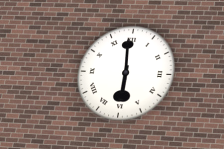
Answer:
5:59
